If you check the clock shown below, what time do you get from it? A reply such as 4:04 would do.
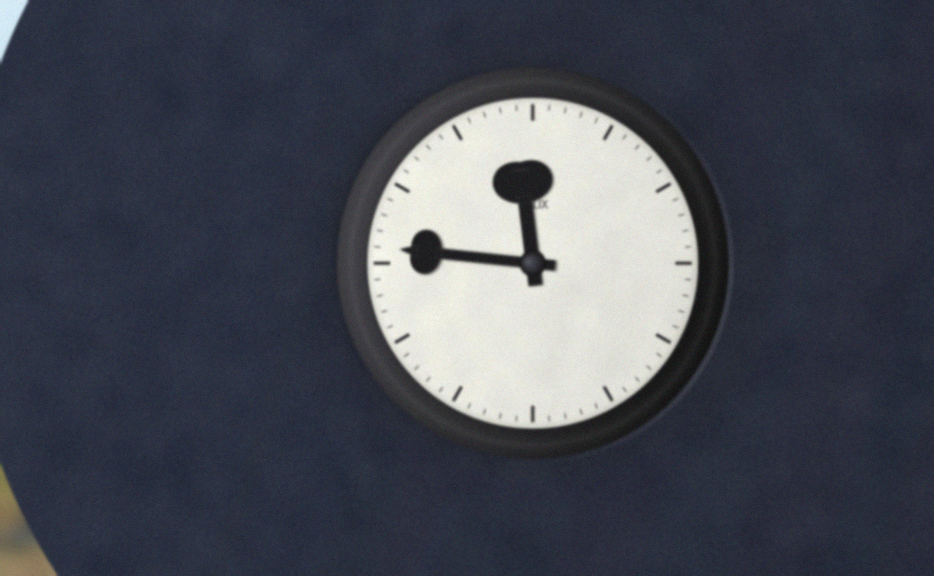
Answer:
11:46
